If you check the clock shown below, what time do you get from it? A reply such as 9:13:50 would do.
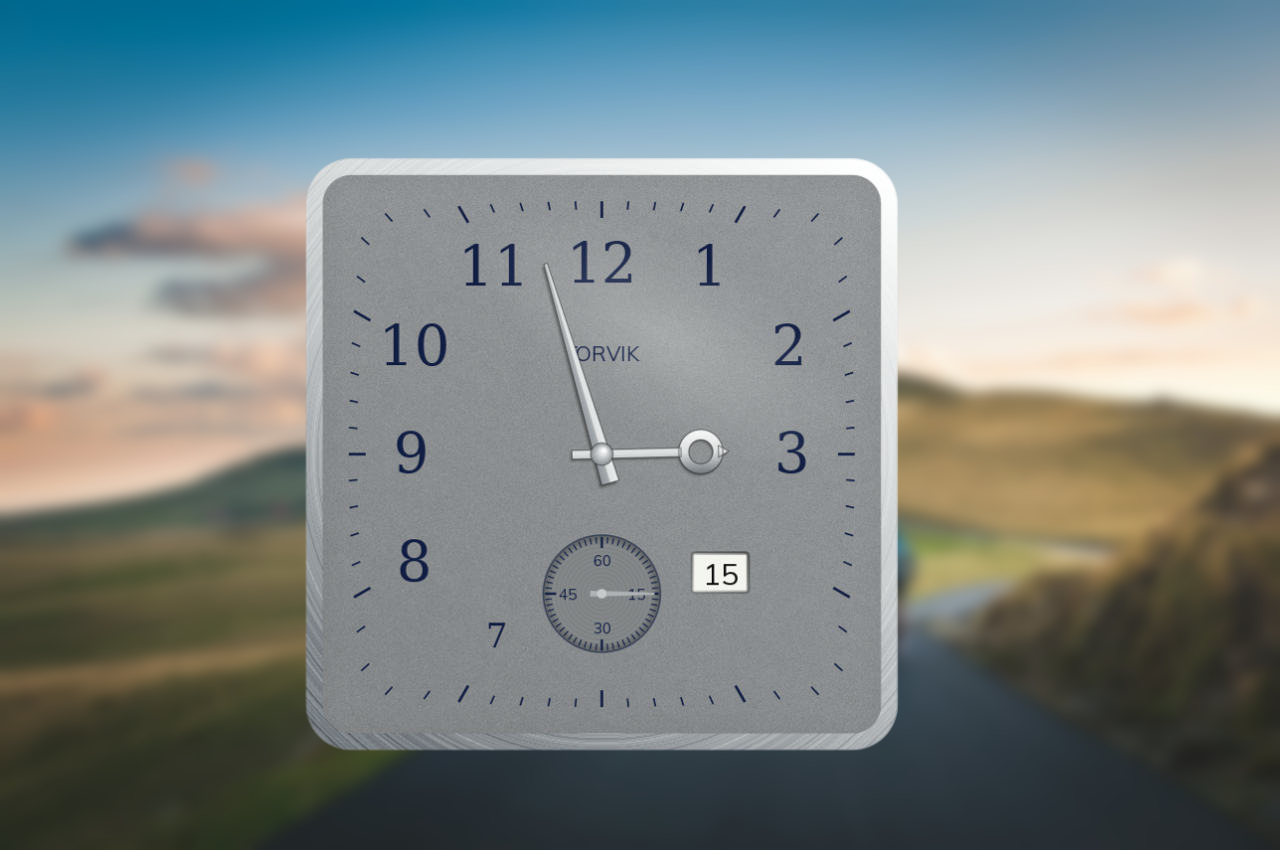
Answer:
2:57:15
